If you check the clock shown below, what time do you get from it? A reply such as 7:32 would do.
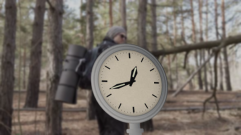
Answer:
12:42
